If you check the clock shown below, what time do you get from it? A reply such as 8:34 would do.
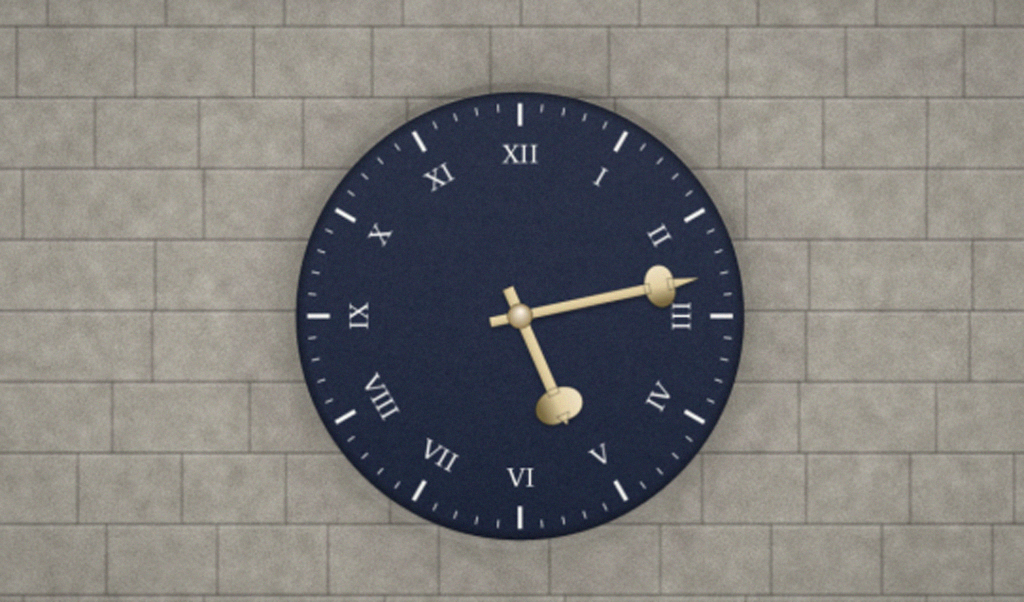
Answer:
5:13
